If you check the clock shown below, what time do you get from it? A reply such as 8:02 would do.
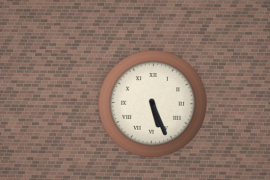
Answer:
5:26
